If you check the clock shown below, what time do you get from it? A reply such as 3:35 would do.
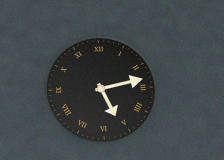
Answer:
5:13
